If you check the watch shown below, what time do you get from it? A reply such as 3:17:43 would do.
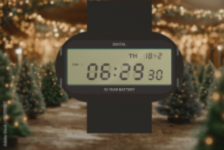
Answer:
6:29:30
